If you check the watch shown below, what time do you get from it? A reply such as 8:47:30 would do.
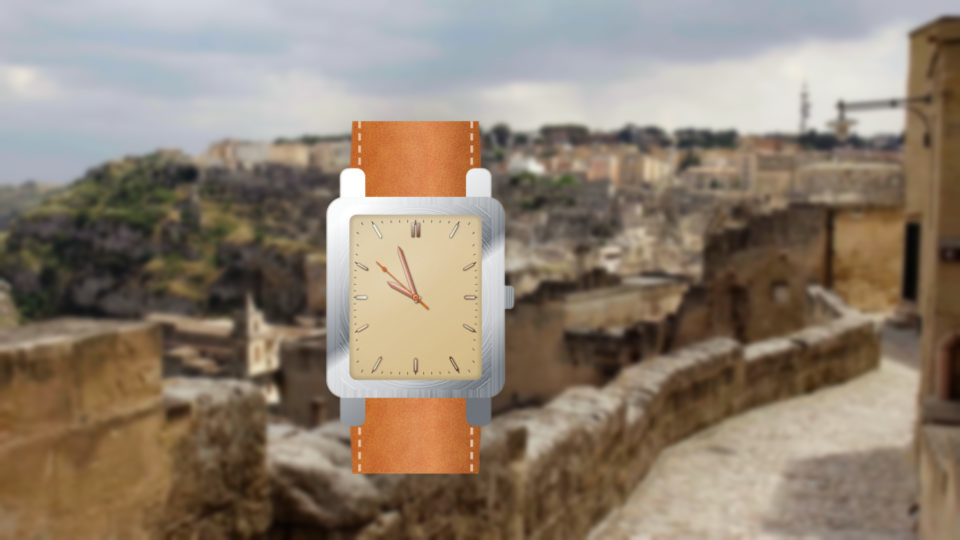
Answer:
9:56:52
